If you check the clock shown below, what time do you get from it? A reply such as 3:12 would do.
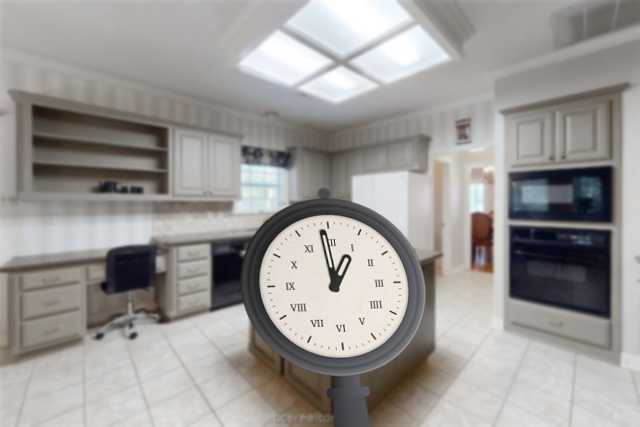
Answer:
12:59
